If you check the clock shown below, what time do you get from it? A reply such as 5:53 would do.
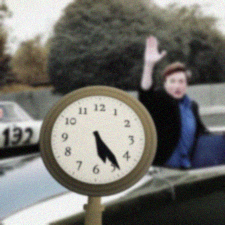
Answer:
5:24
